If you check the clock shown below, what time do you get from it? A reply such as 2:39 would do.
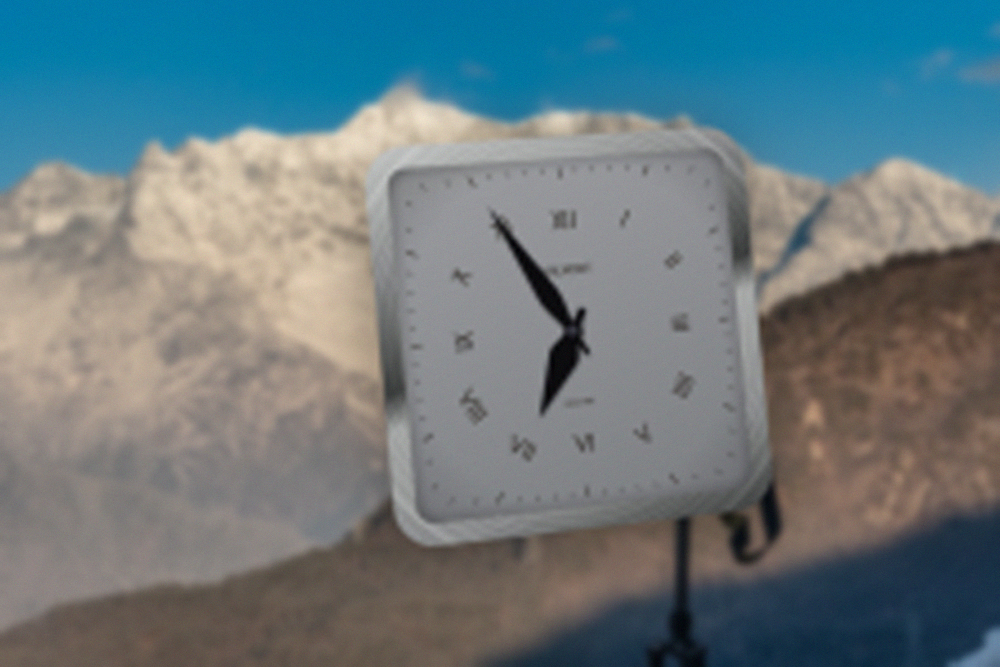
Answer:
6:55
